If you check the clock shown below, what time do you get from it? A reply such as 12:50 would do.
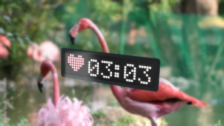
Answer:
3:03
